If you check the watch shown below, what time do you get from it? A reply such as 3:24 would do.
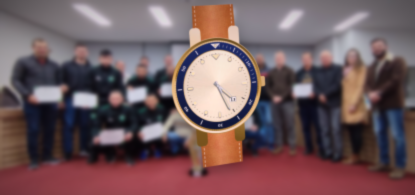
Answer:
4:26
